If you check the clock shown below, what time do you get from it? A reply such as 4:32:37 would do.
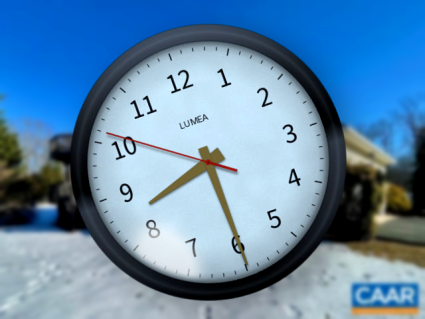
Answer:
8:29:51
